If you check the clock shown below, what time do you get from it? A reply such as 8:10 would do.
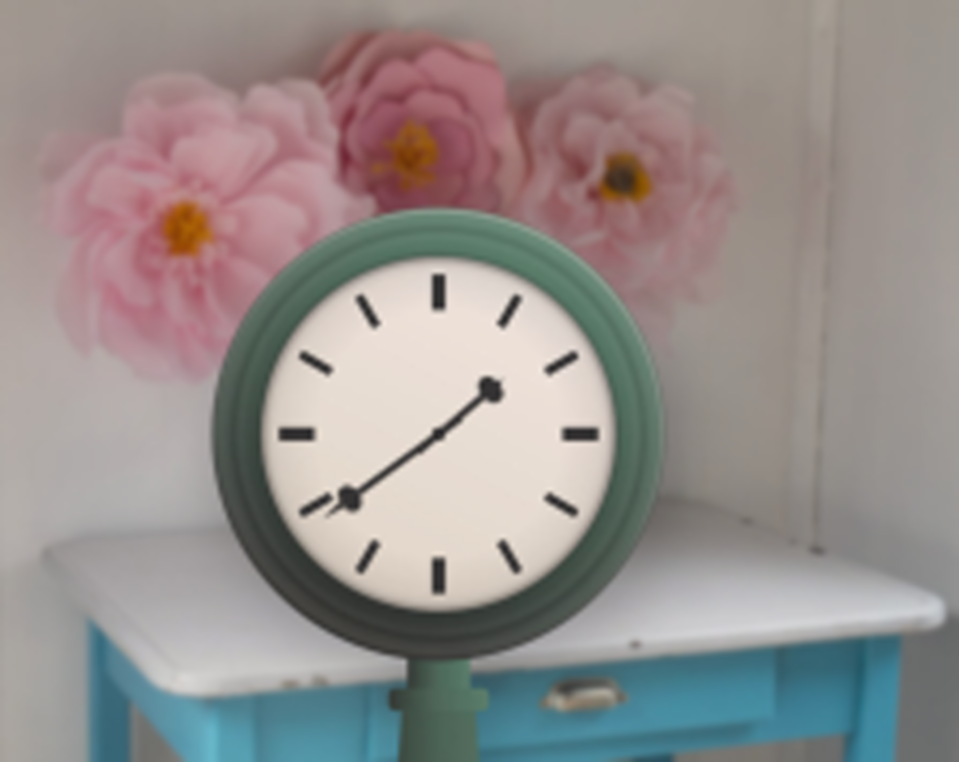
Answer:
1:39
